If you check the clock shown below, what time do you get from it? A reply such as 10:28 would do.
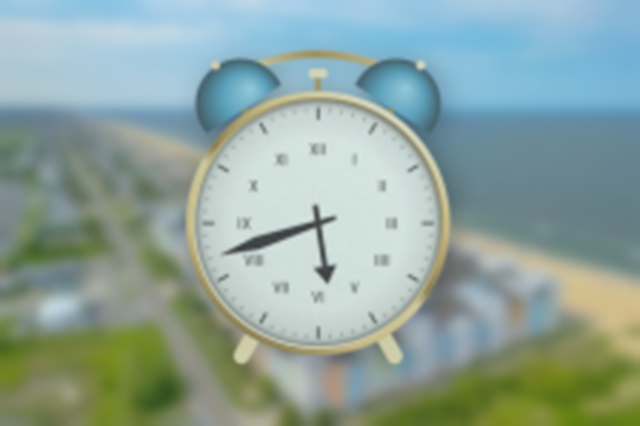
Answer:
5:42
